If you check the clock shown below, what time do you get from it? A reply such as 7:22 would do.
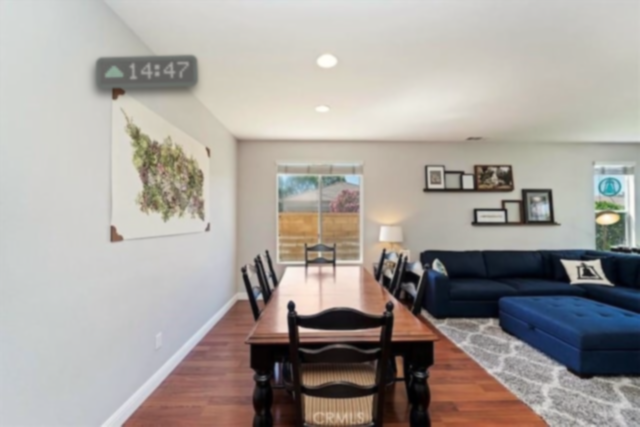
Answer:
14:47
